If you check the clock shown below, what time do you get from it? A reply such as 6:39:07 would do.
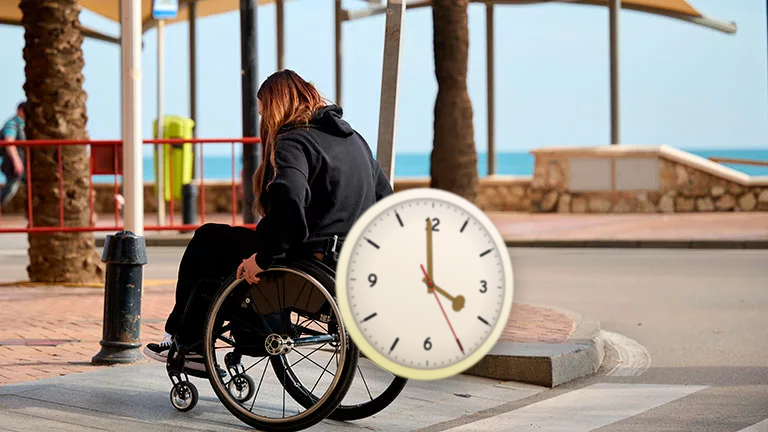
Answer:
3:59:25
